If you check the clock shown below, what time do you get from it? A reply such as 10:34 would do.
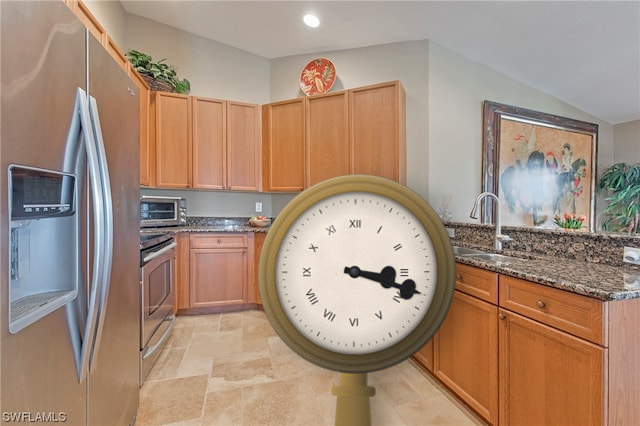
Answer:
3:18
